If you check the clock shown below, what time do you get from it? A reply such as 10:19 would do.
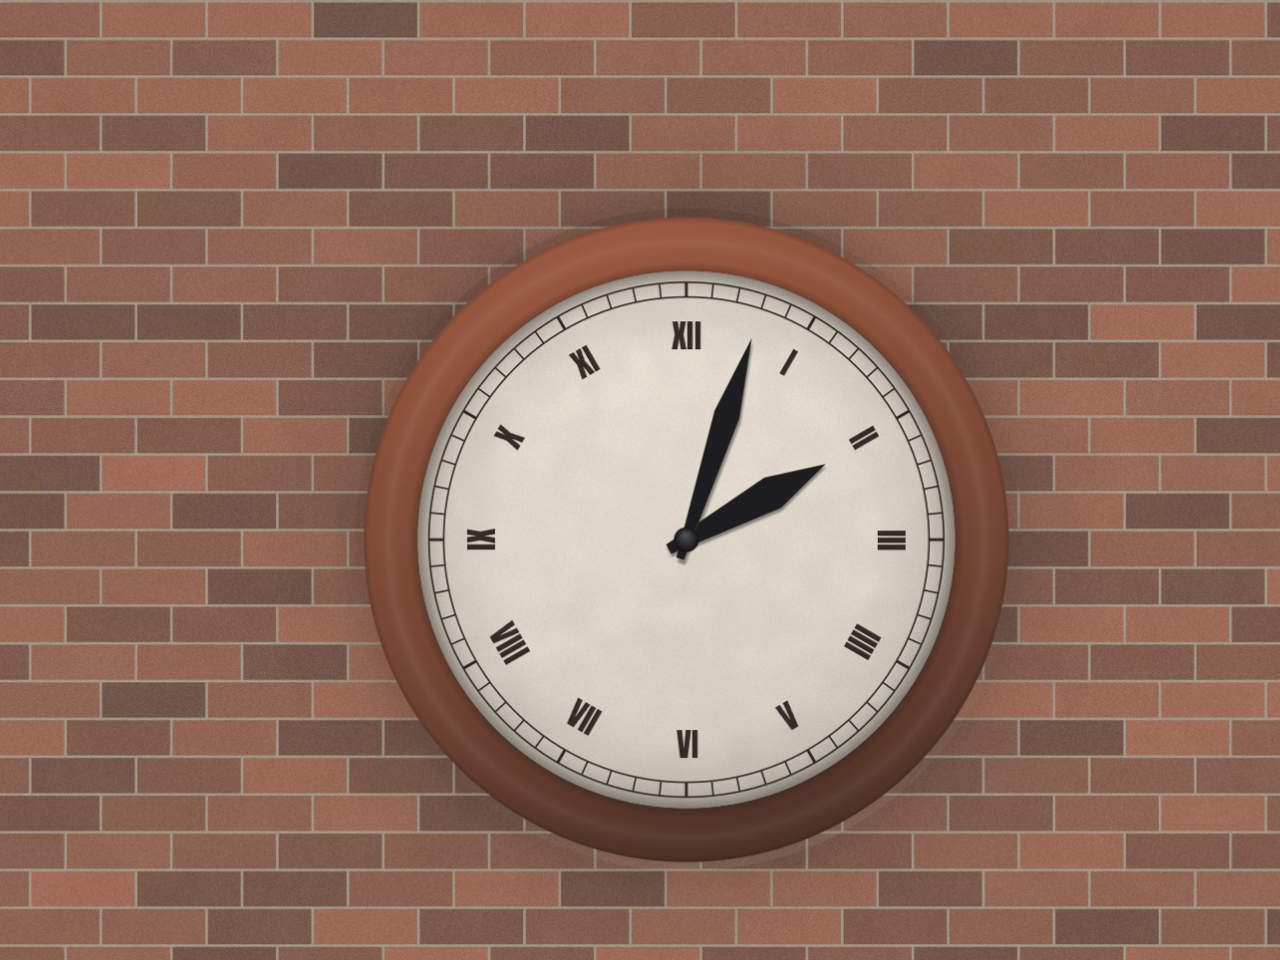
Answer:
2:03
